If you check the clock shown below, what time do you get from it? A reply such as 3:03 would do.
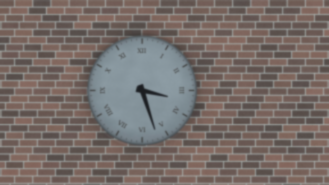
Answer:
3:27
